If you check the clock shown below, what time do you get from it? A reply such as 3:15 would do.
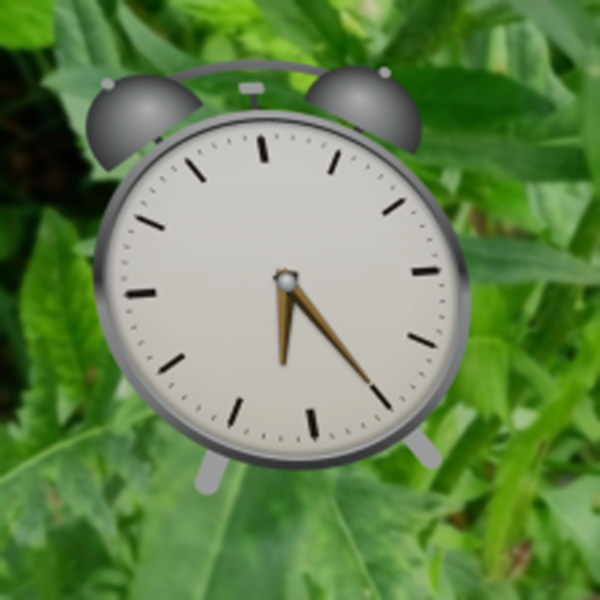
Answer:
6:25
